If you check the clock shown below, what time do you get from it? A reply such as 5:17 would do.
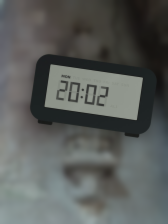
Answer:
20:02
